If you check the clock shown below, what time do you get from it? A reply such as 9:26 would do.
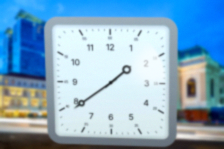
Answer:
1:39
